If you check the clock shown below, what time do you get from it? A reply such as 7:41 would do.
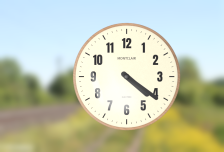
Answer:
4:21
